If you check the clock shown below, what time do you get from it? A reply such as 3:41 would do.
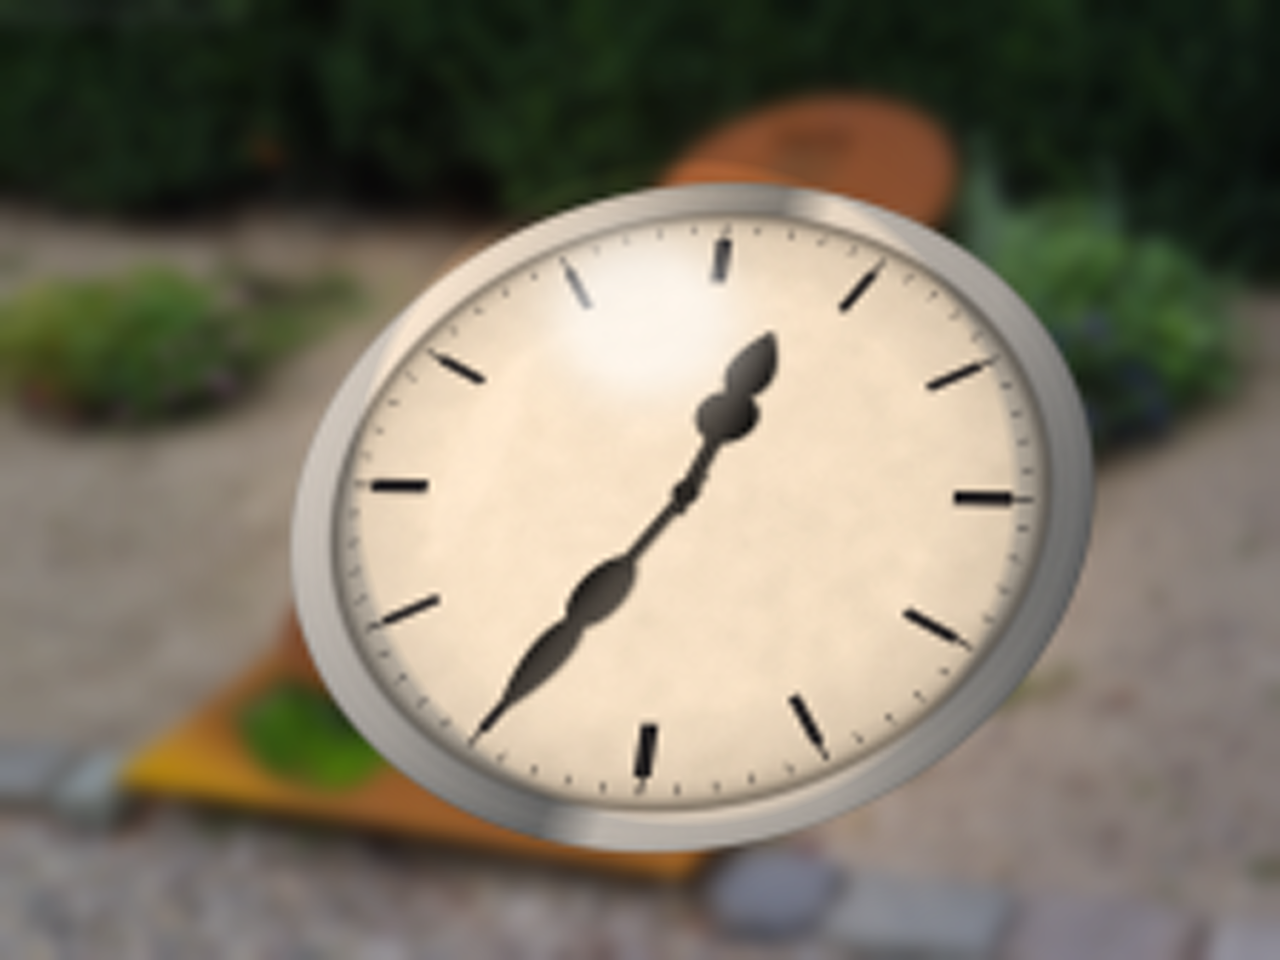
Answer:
12:35
